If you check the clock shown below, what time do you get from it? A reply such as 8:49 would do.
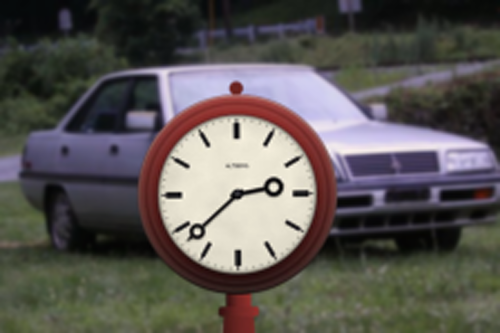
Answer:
2:38
